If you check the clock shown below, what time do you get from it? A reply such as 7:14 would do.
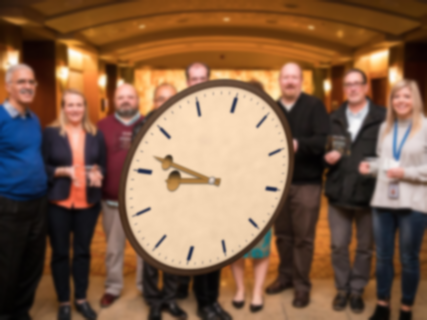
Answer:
8:47
